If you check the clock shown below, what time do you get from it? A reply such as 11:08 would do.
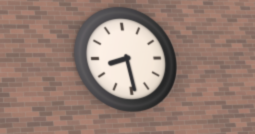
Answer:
8:29
